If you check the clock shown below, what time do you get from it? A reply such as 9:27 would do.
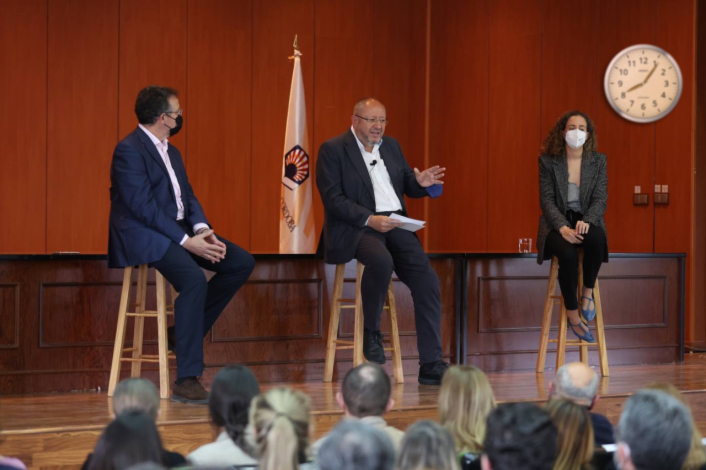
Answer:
8:06
